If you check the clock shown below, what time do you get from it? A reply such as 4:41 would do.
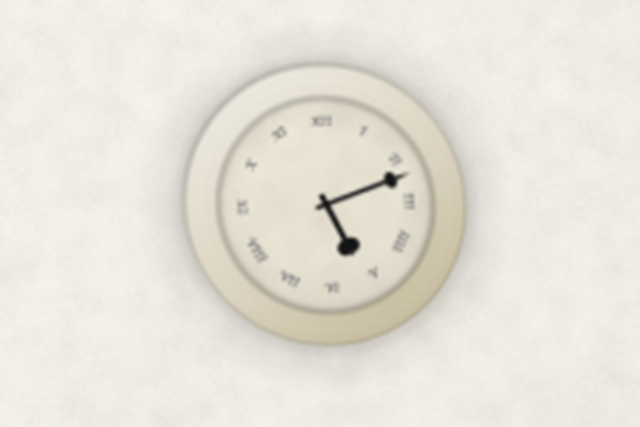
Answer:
5:12
